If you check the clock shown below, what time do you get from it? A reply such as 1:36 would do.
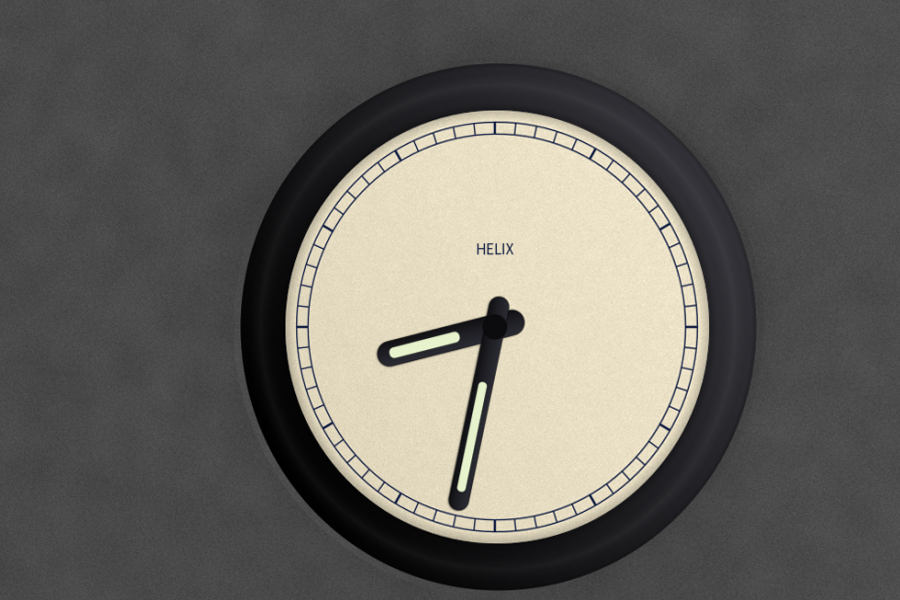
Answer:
8:32
